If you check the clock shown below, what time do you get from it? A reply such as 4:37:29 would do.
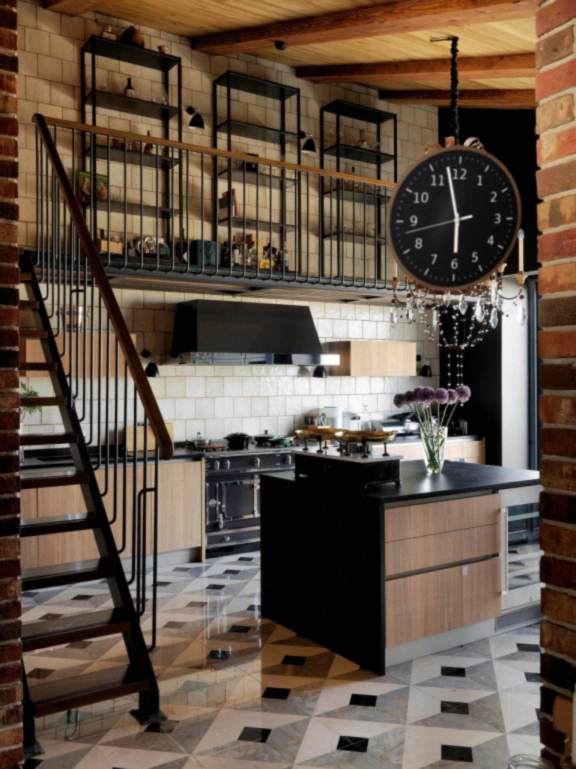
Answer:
5:57:43
